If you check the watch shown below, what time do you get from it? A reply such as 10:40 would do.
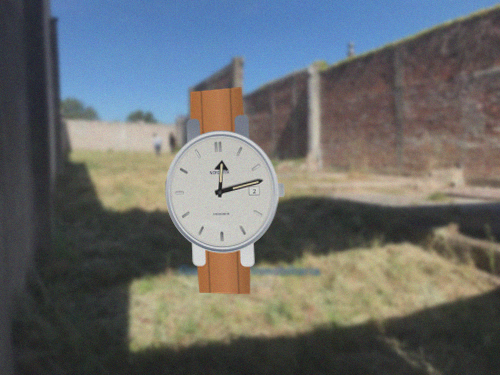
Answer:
12:13
